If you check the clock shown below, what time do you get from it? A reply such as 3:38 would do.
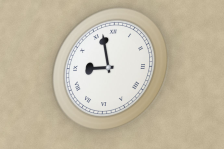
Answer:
8:57
